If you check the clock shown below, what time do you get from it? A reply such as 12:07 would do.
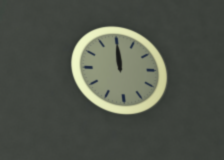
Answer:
12:00
